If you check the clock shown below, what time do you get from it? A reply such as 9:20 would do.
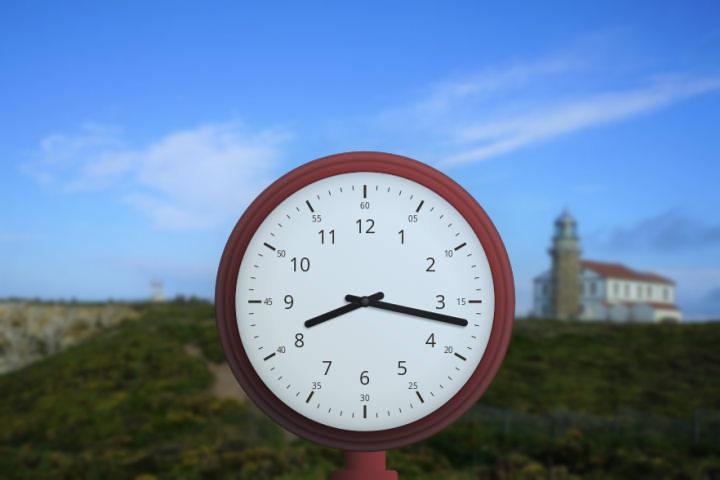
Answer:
8:17
